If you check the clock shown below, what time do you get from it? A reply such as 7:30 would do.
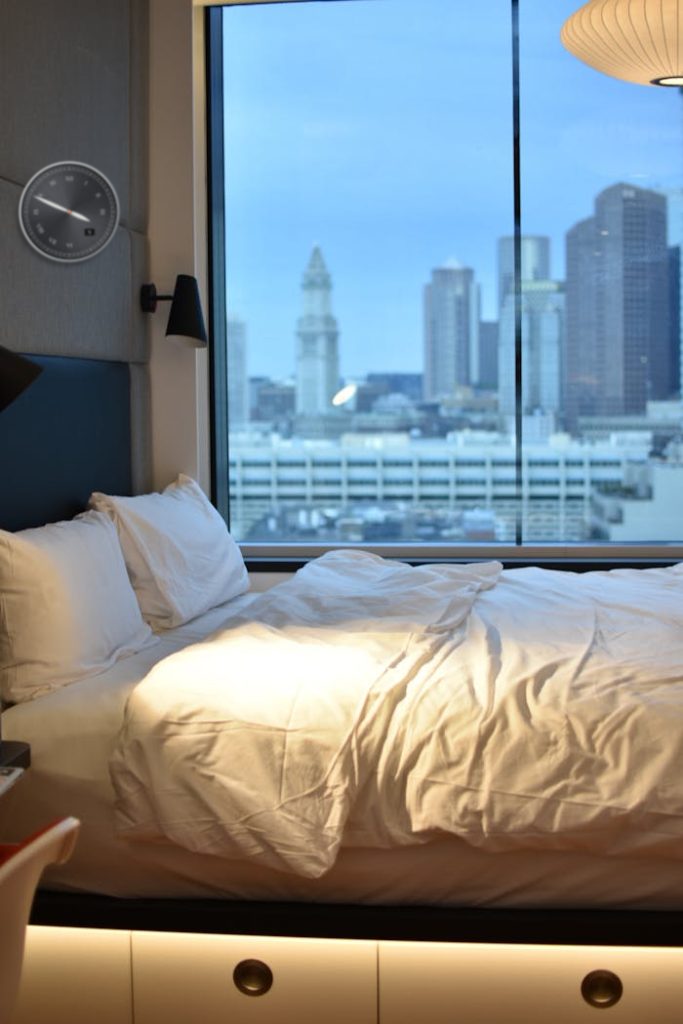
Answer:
3:49
